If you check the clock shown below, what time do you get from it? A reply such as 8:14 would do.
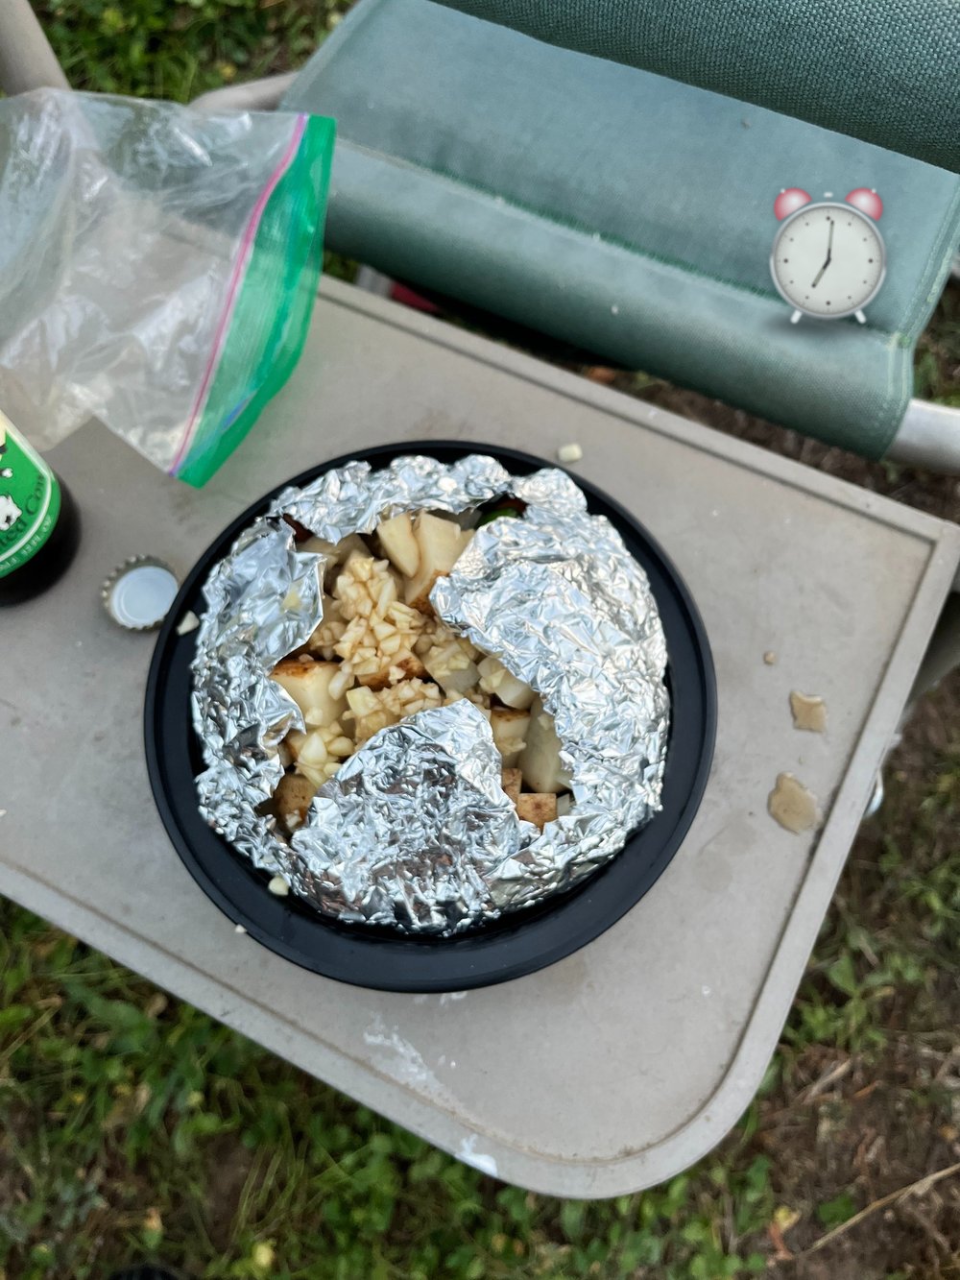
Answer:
7:01
